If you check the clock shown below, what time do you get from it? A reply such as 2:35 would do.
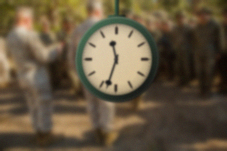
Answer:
11:33
